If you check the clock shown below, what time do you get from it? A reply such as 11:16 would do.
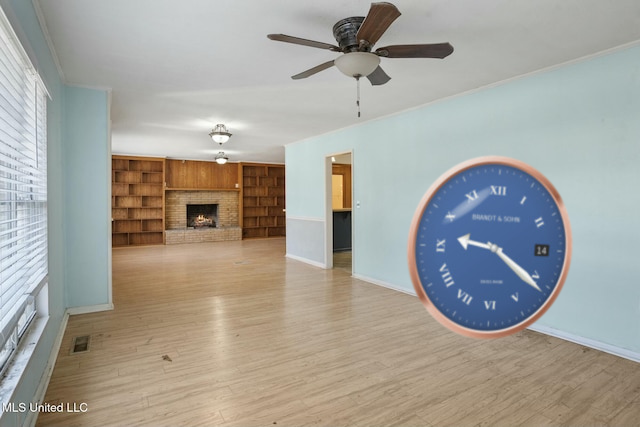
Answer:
9:21
